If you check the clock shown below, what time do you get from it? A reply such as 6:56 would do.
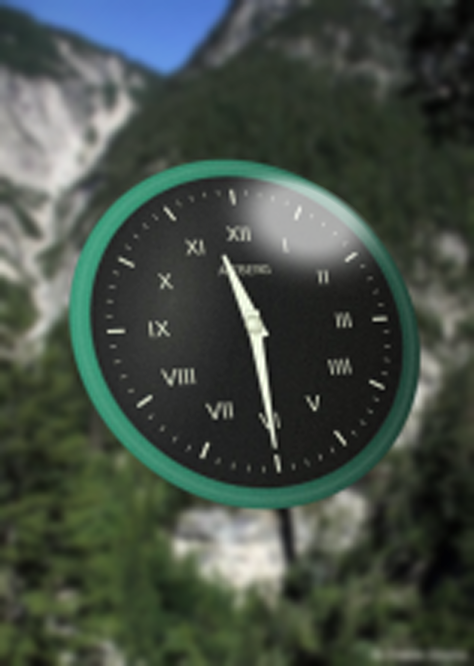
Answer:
11:30
